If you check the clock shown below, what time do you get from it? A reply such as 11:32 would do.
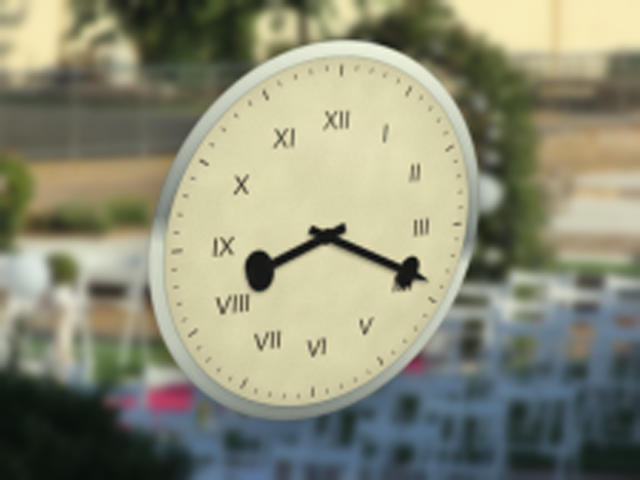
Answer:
8:19
